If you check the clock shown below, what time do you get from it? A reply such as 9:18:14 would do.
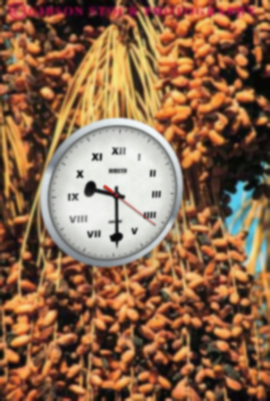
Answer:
9:29:21
